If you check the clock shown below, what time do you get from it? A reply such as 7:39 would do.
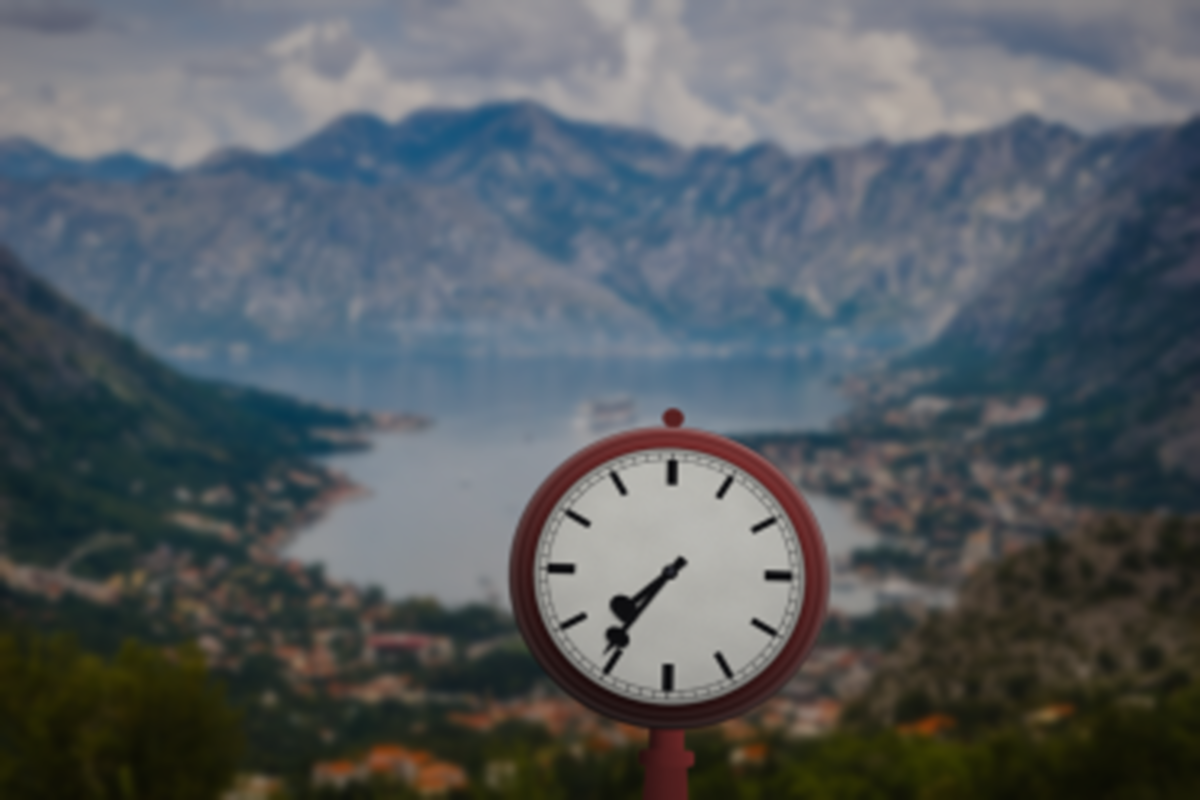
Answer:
7:36
